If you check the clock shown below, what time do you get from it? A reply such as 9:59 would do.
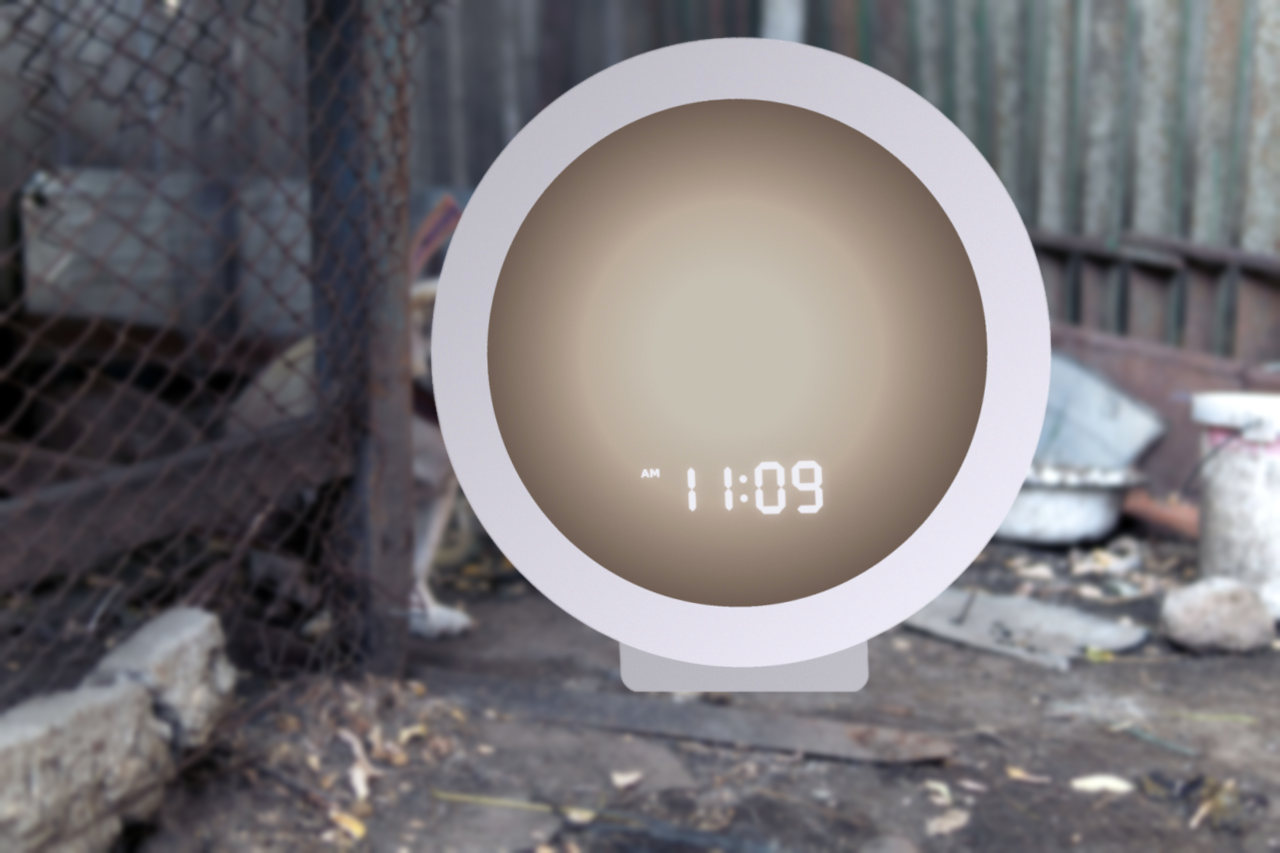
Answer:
11:09
